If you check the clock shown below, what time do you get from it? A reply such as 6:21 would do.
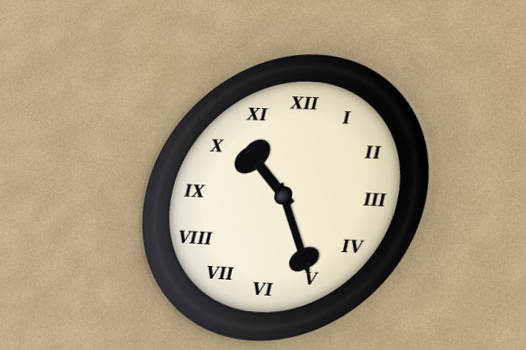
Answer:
10:25
